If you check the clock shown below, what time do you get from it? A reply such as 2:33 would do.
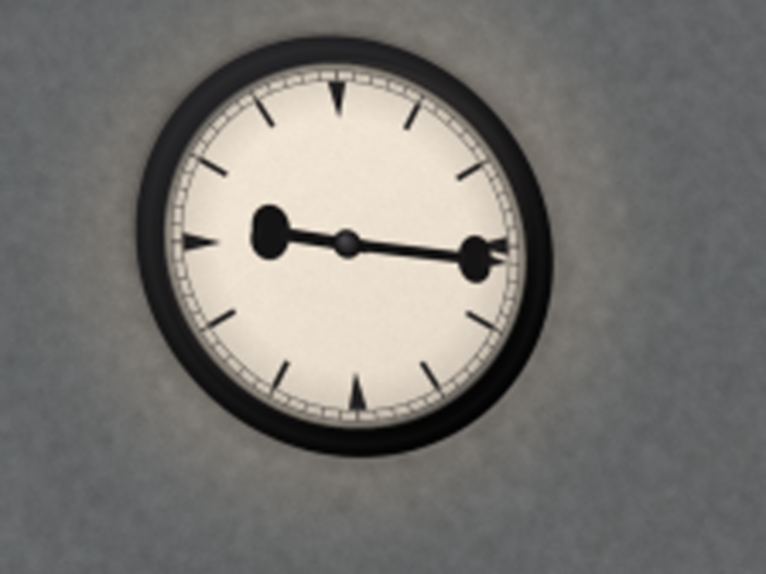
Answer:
9:16
